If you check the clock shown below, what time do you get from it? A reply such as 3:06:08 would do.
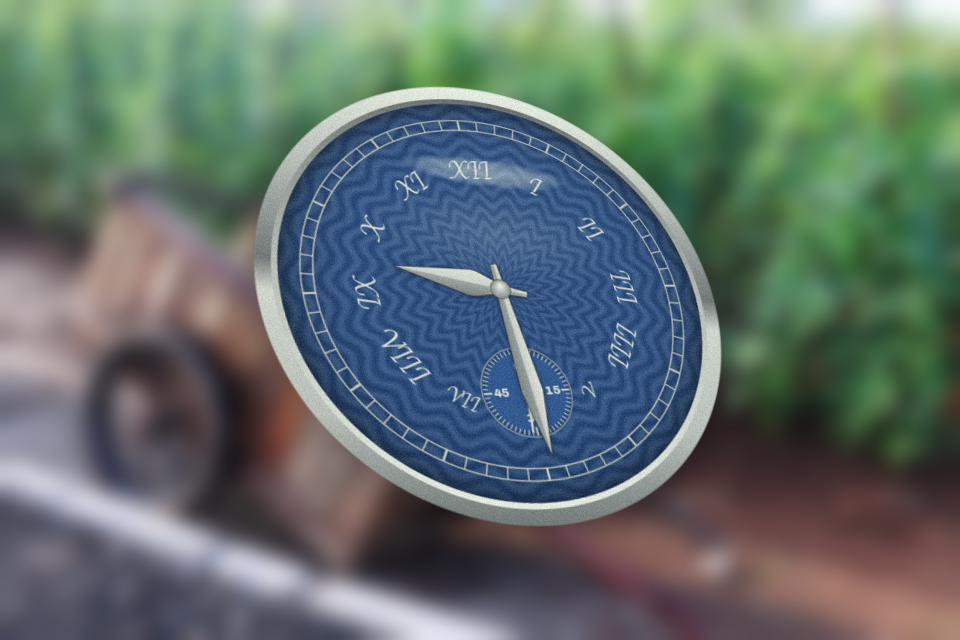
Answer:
9:29:31
